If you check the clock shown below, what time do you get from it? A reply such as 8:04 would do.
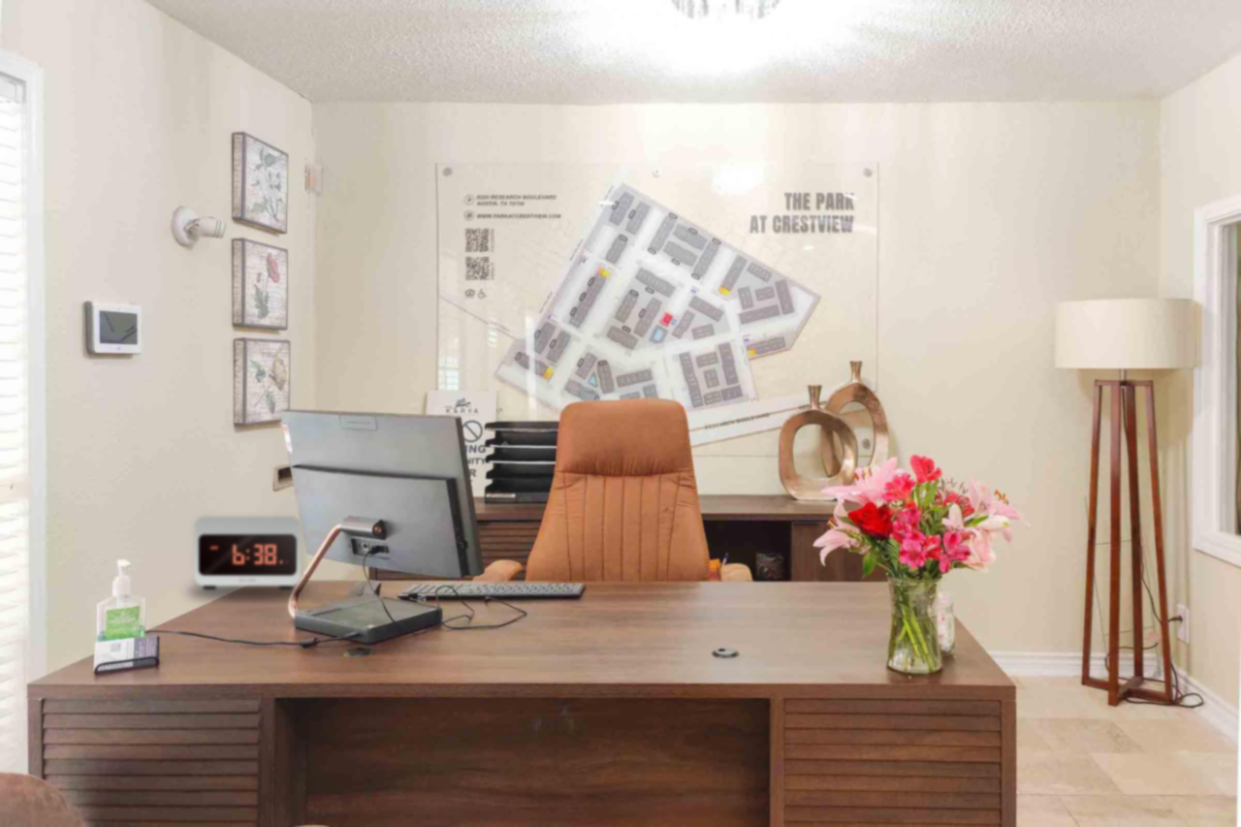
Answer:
6:38
